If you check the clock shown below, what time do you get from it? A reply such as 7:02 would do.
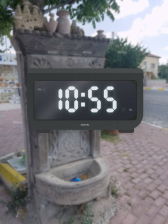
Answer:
10:55
